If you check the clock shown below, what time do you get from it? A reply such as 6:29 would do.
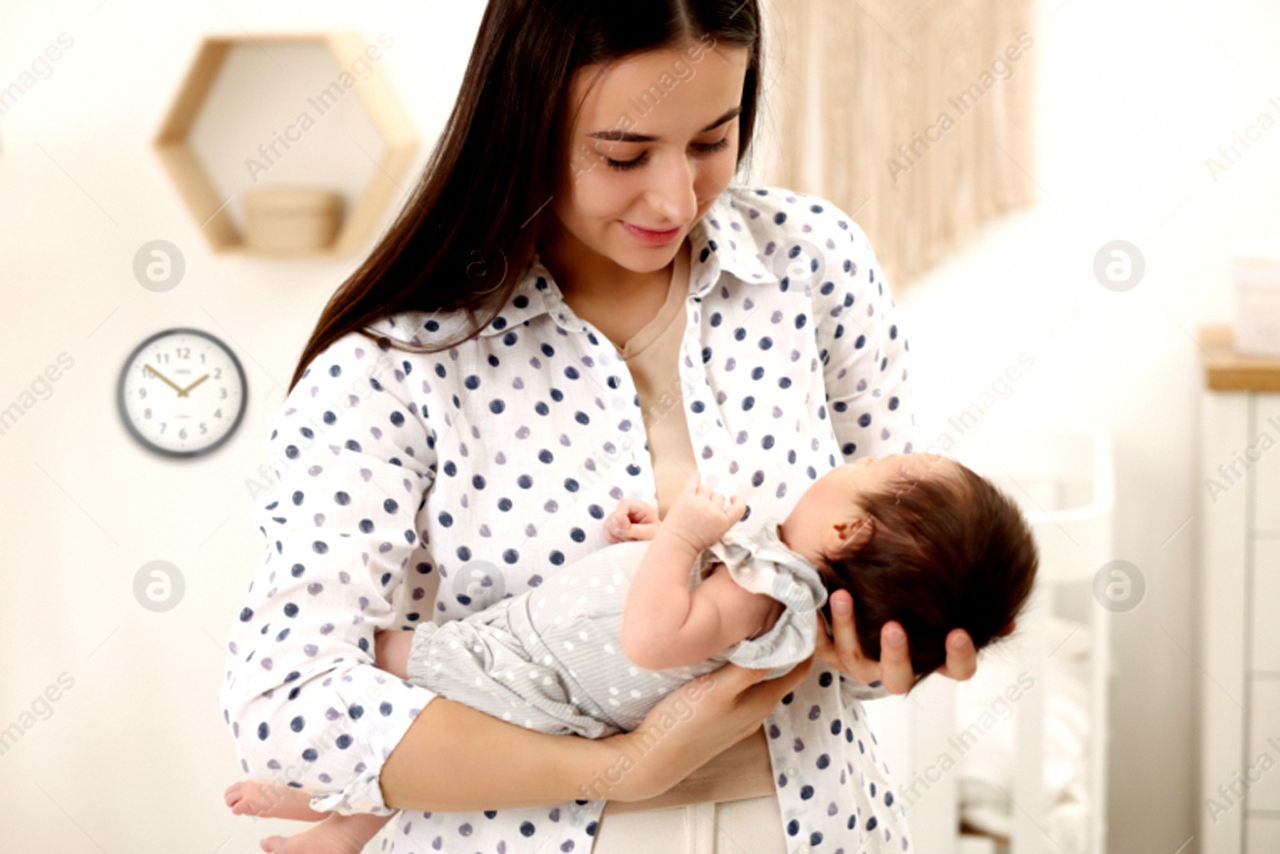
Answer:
1:51
